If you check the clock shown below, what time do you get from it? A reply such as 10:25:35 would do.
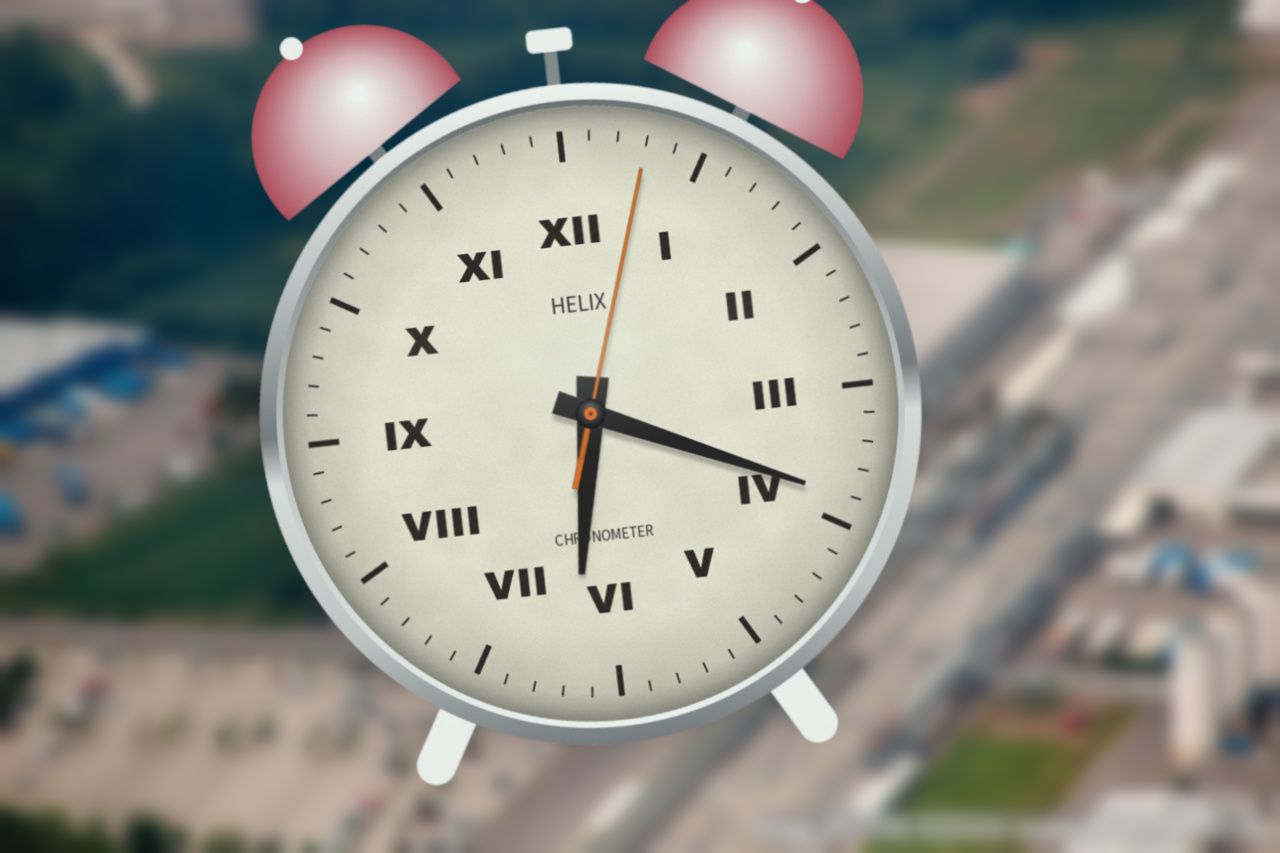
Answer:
6:19:03
